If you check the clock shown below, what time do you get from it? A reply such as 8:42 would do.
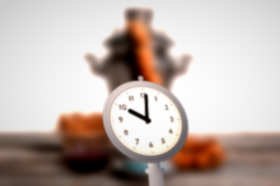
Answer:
10:01
